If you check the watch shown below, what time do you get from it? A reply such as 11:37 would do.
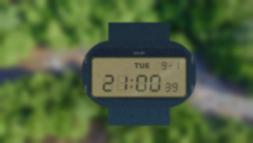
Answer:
21:00
